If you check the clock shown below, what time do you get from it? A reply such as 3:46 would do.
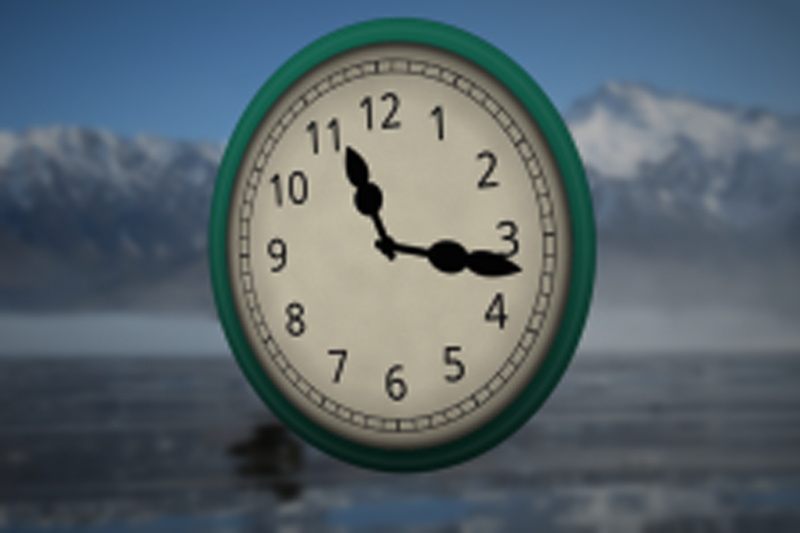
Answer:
11:17
